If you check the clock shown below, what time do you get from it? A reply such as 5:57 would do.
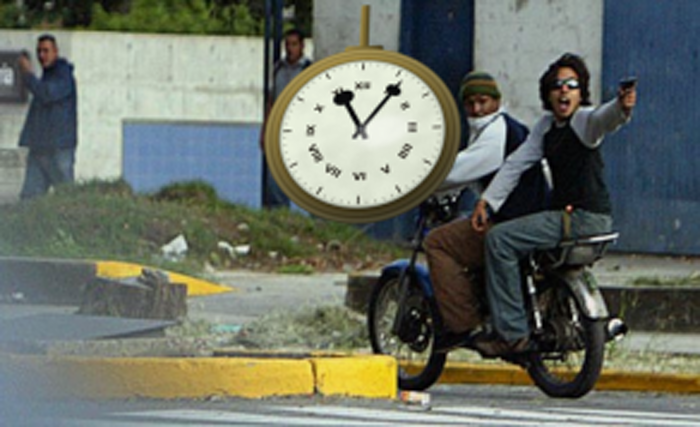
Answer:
11:06
